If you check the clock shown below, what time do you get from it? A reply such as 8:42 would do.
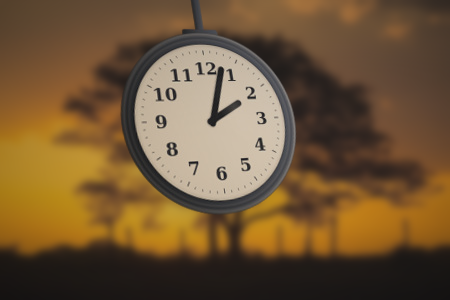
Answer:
2:03
